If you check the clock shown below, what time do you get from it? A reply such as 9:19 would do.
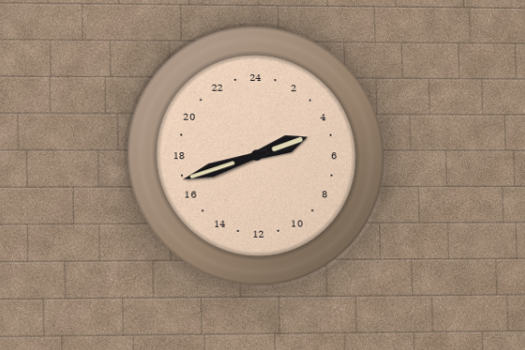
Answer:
4:42
